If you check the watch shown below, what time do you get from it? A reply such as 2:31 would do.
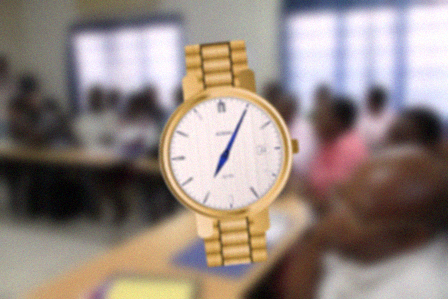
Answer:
7:05
